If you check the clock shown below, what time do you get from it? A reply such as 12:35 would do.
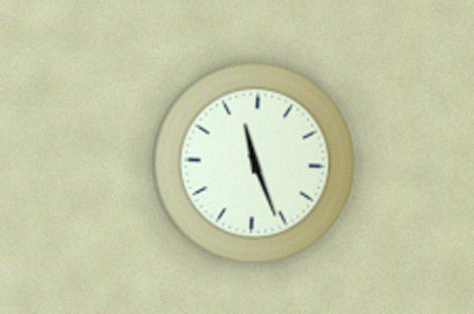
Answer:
11:26
